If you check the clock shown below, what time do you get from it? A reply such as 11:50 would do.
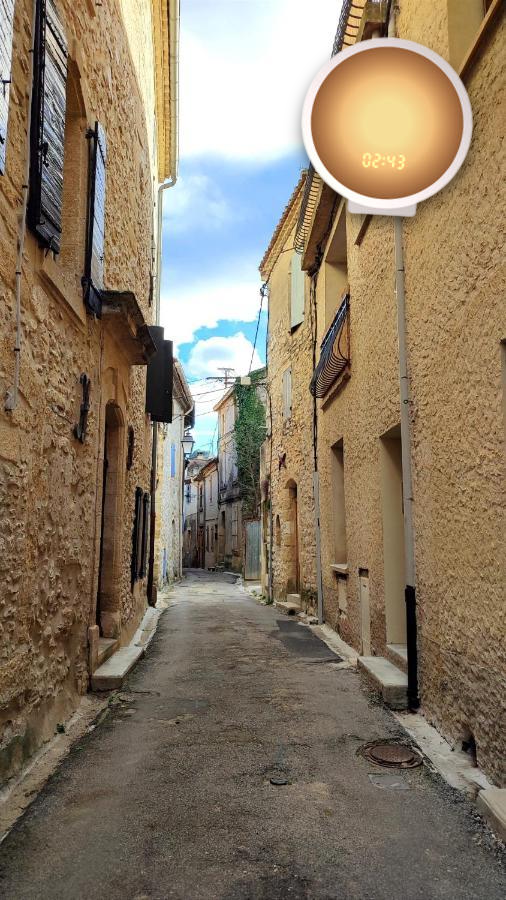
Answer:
2:43
